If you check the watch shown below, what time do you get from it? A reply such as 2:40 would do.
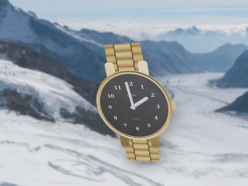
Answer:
1:59
